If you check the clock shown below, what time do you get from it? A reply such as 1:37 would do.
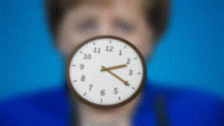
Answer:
2:20
